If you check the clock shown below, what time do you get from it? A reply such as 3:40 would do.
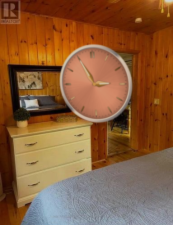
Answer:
2:55
